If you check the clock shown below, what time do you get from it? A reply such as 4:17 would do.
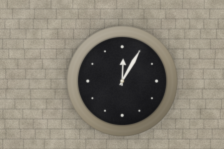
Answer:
12:05
